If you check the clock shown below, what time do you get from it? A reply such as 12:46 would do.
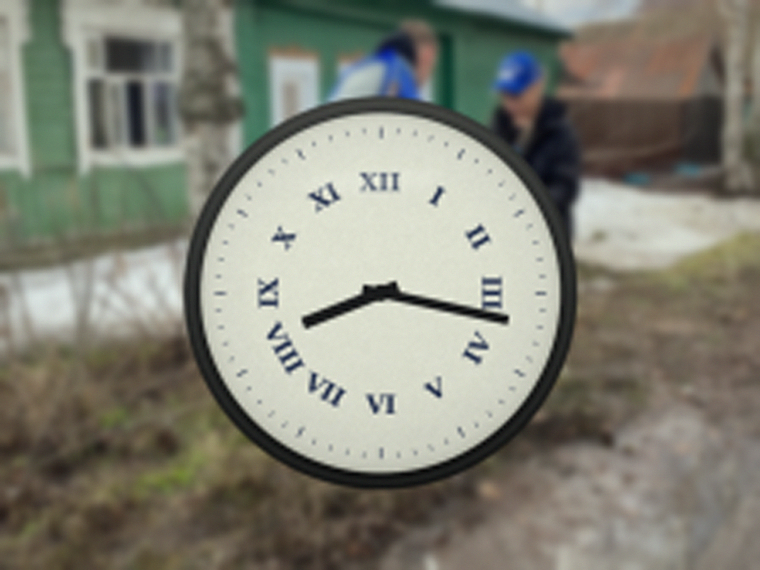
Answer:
8:17
